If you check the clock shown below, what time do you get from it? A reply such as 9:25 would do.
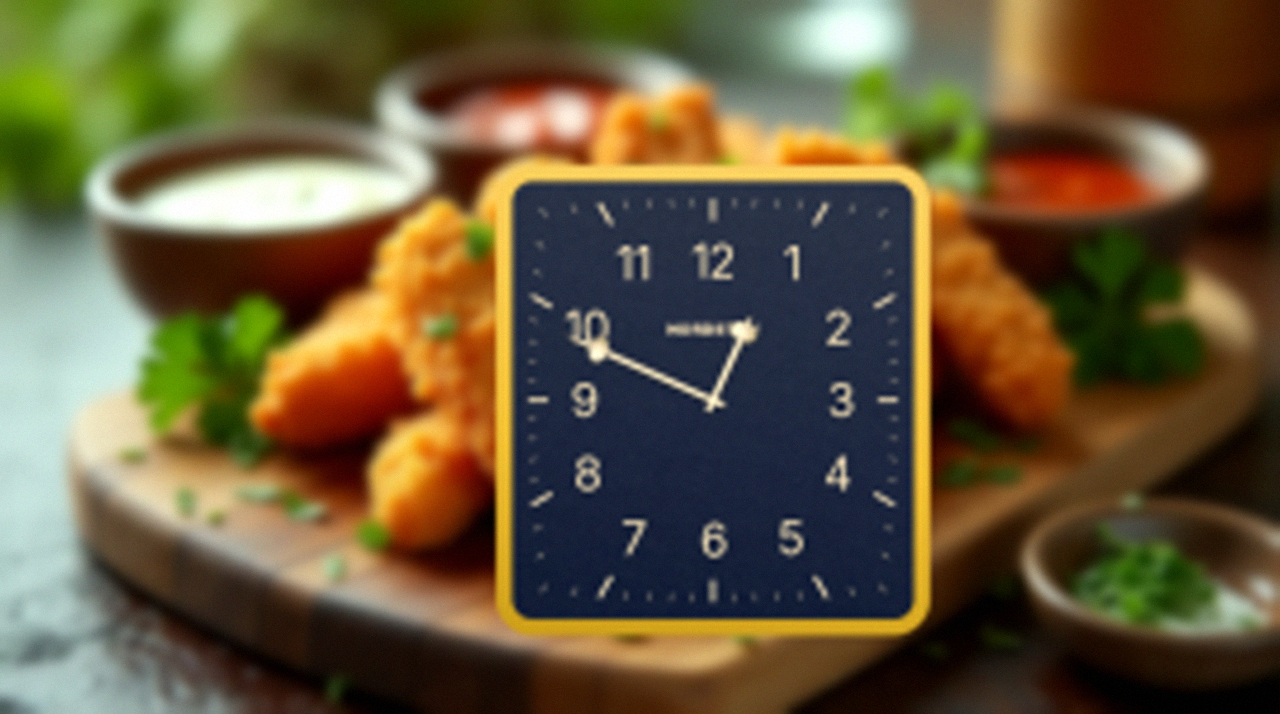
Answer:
12:49
